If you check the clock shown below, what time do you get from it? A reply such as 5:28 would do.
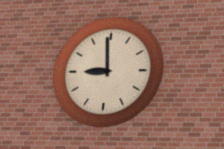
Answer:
8:59
